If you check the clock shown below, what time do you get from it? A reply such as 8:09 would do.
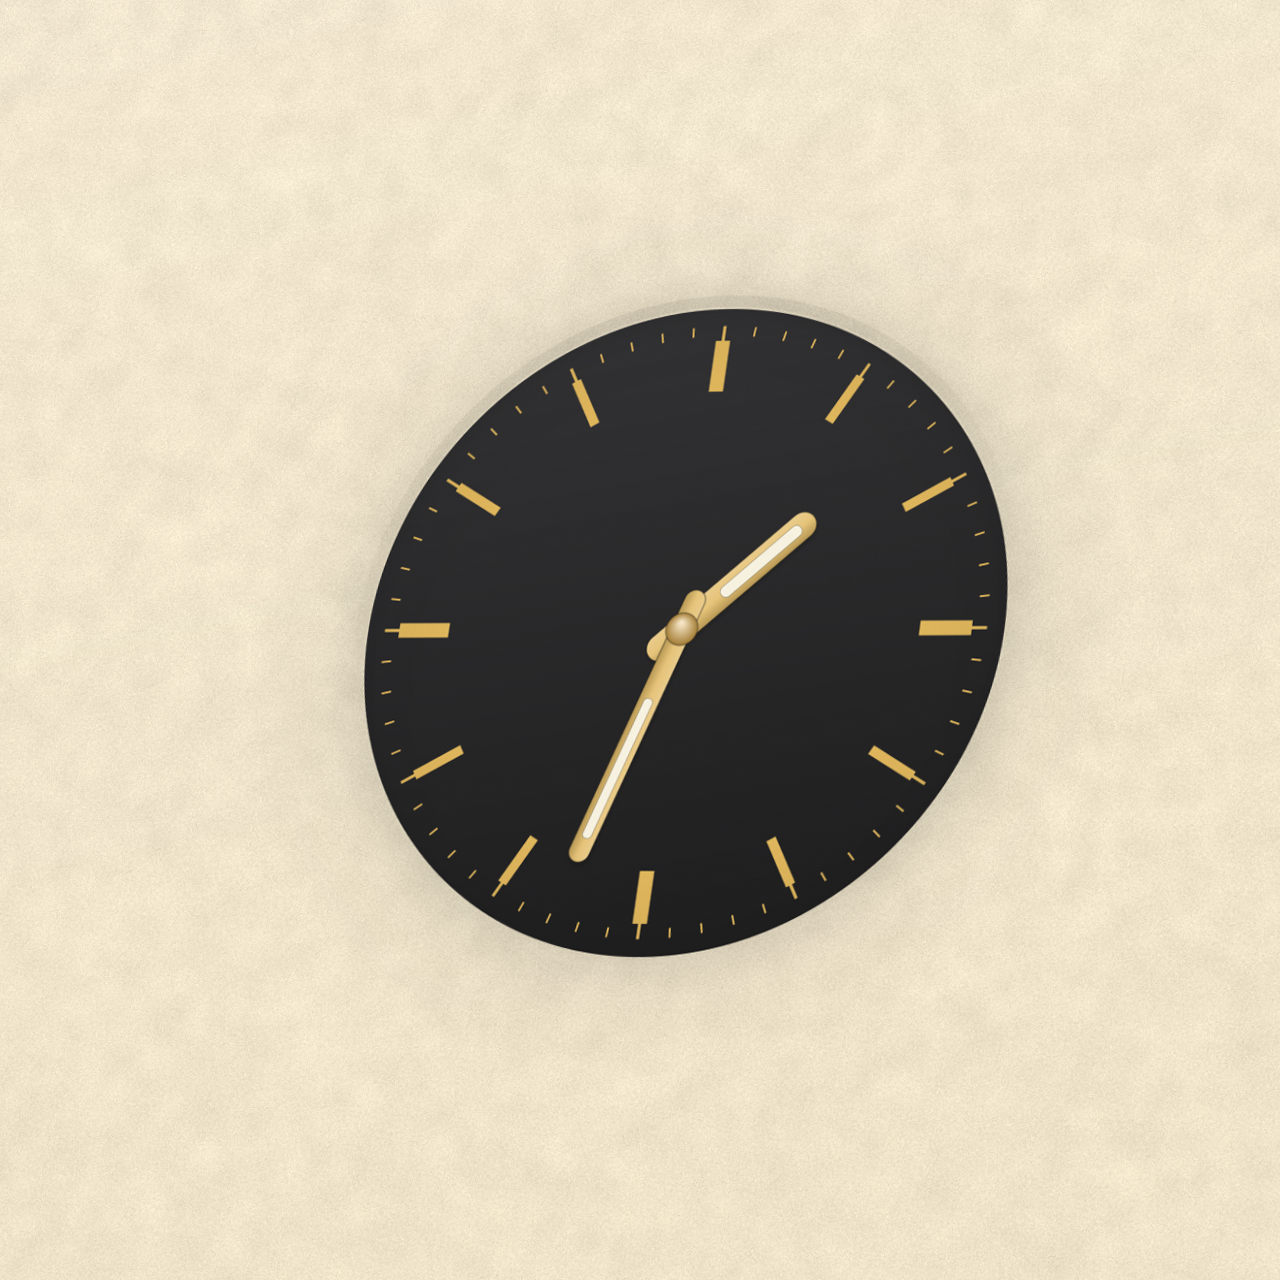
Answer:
1:33
